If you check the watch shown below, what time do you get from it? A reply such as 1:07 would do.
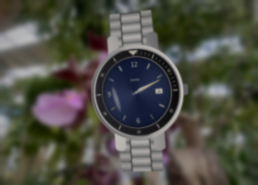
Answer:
2:11
